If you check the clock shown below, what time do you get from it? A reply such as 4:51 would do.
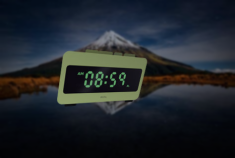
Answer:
8:59
